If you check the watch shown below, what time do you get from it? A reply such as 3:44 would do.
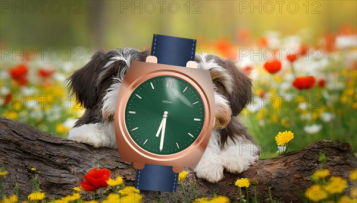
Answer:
6:30
